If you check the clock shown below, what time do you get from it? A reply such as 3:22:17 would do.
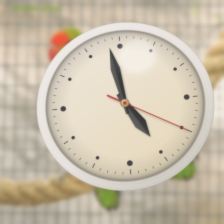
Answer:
4:58:20
